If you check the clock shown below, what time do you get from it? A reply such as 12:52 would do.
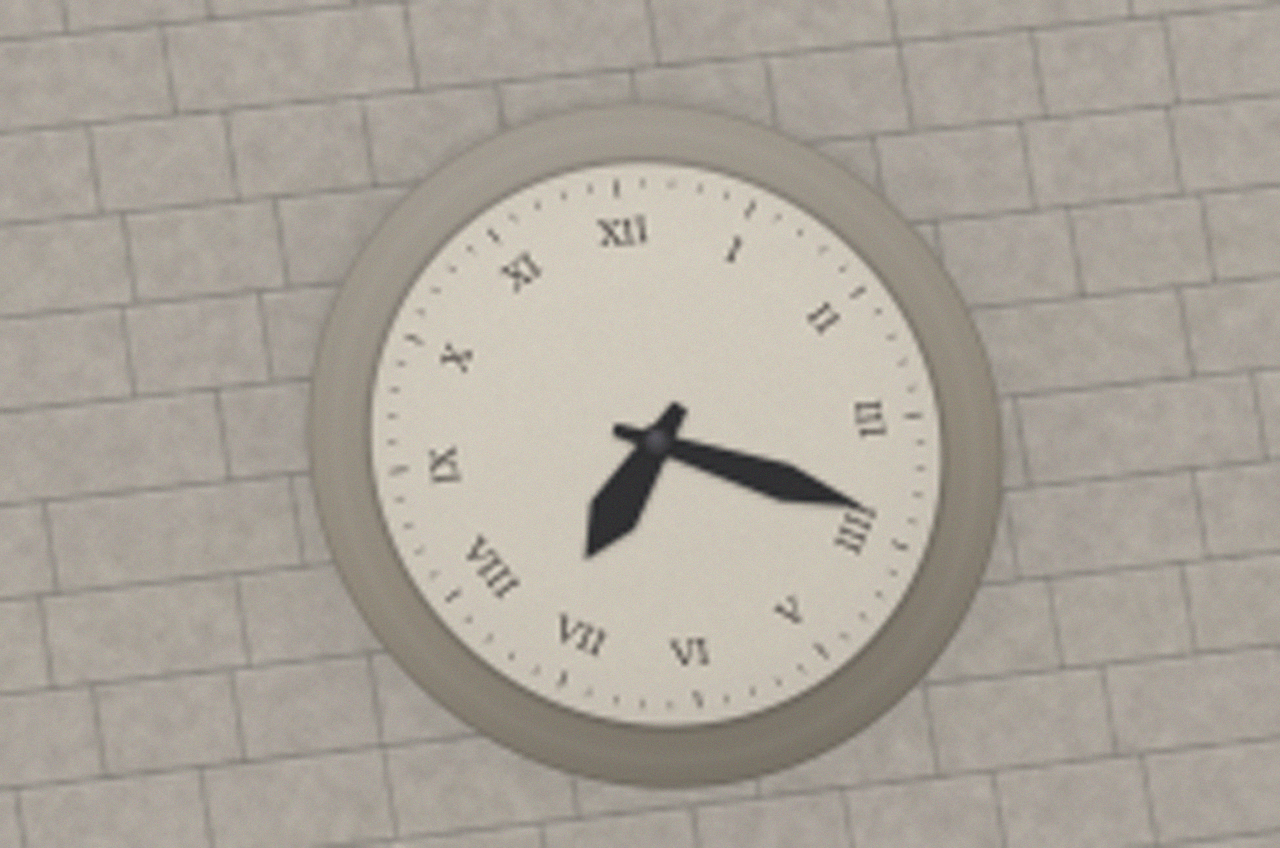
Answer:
7:19
